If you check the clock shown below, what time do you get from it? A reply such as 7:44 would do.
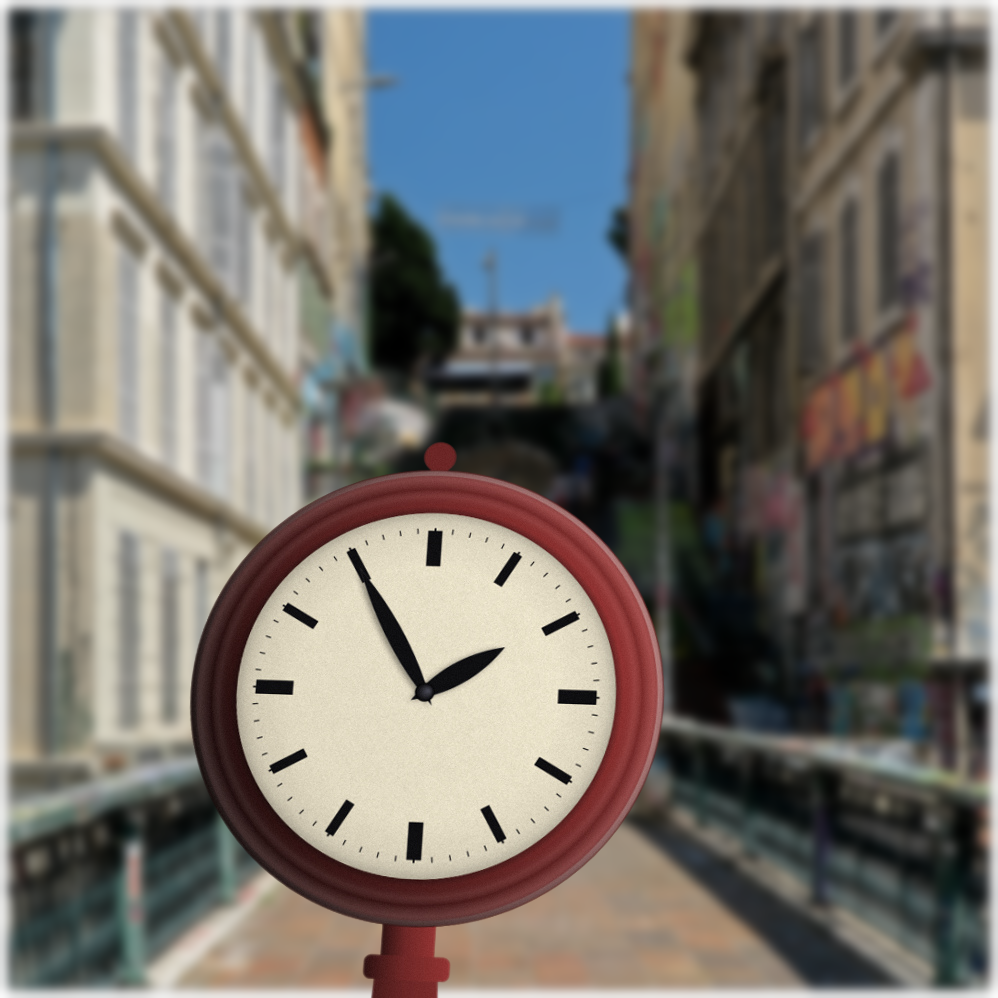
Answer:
1:55
